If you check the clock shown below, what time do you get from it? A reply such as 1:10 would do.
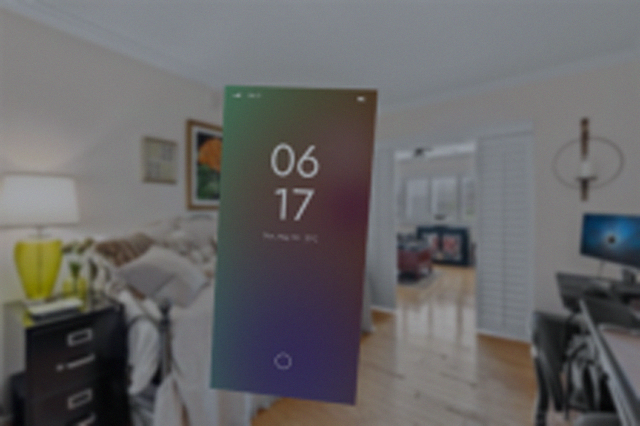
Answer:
6:17
